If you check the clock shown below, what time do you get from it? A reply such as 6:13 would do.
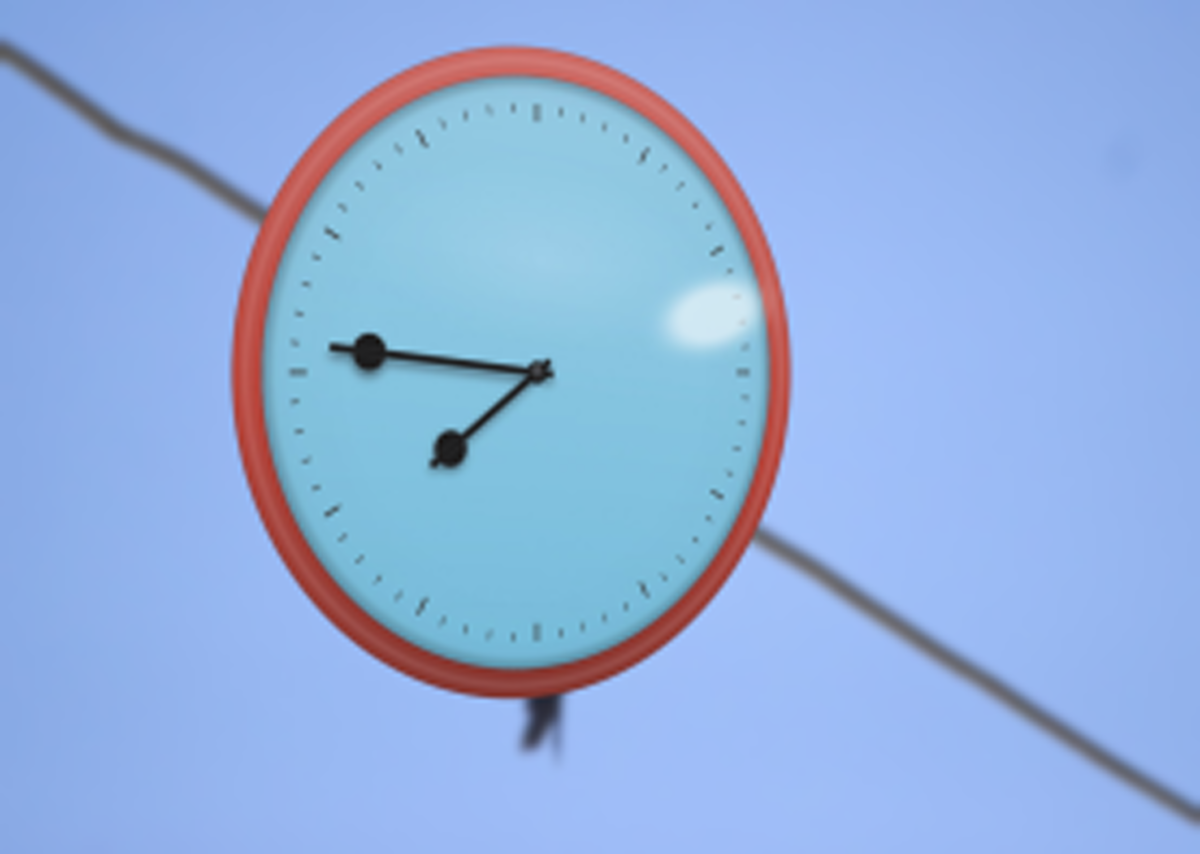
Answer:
7:46
